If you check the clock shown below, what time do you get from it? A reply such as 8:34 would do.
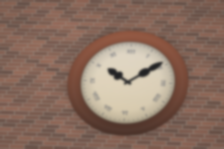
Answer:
10:09
